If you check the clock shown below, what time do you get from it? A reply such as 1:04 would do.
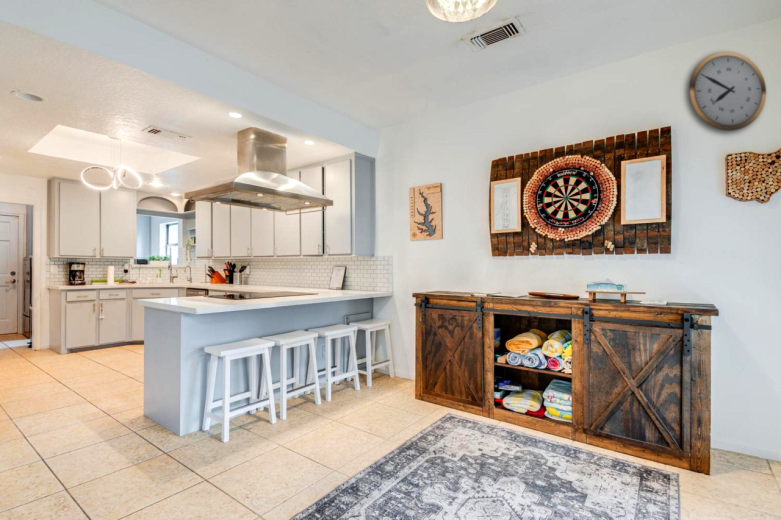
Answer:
7:50
